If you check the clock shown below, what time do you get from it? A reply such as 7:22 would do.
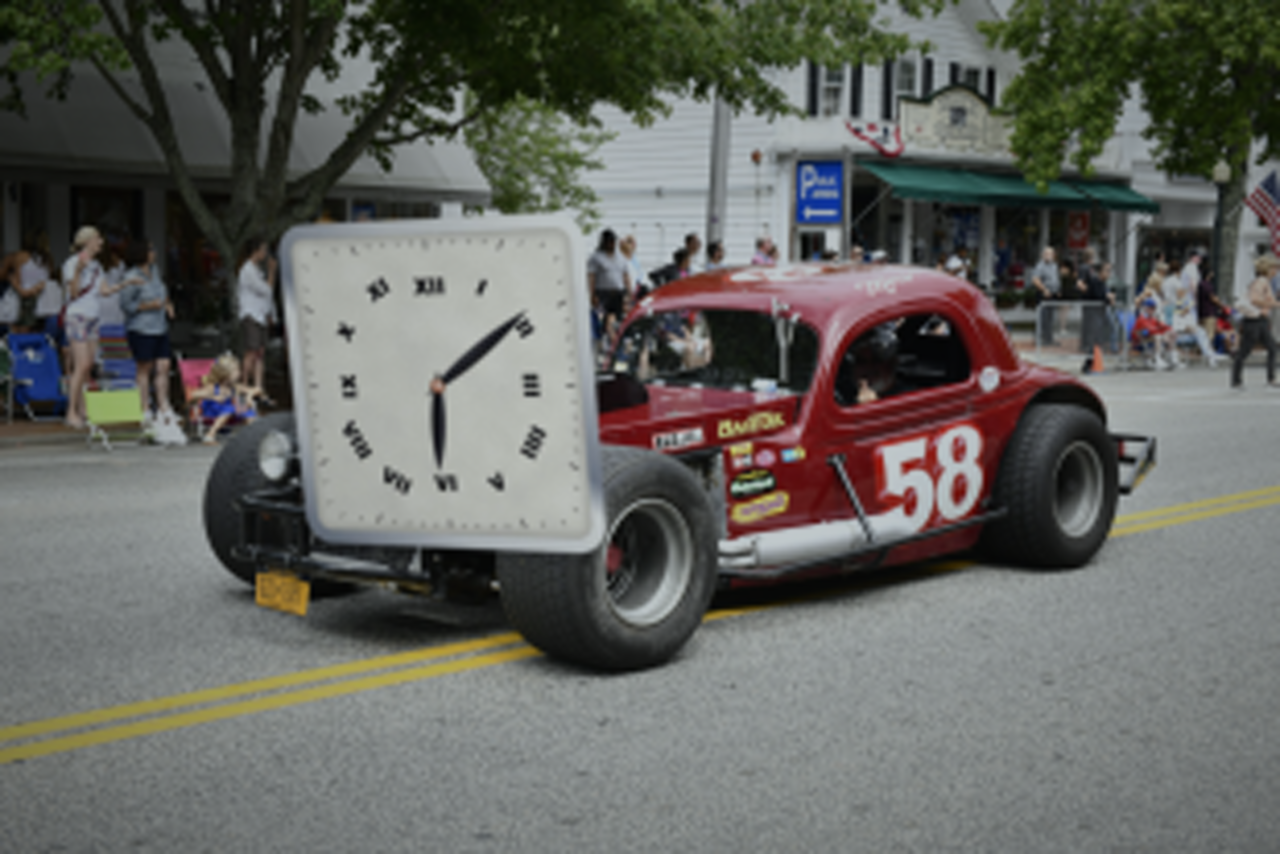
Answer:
6:09
